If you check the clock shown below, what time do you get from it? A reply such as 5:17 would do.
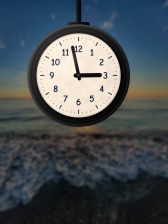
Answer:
2:58
